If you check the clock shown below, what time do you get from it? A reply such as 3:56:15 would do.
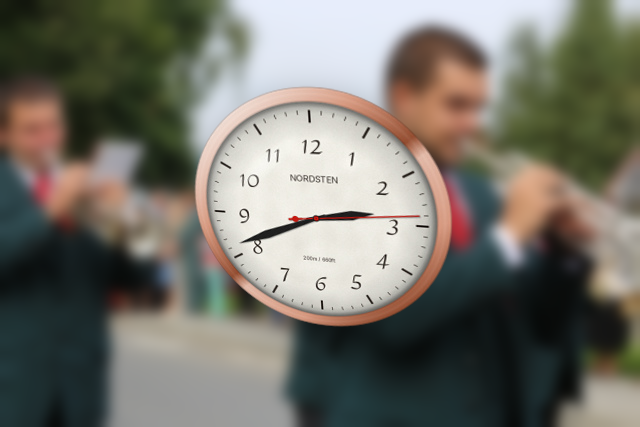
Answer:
2:41:14
